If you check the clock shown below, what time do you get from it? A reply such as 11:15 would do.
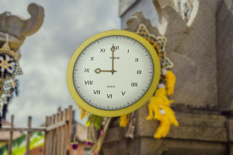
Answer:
8:59
